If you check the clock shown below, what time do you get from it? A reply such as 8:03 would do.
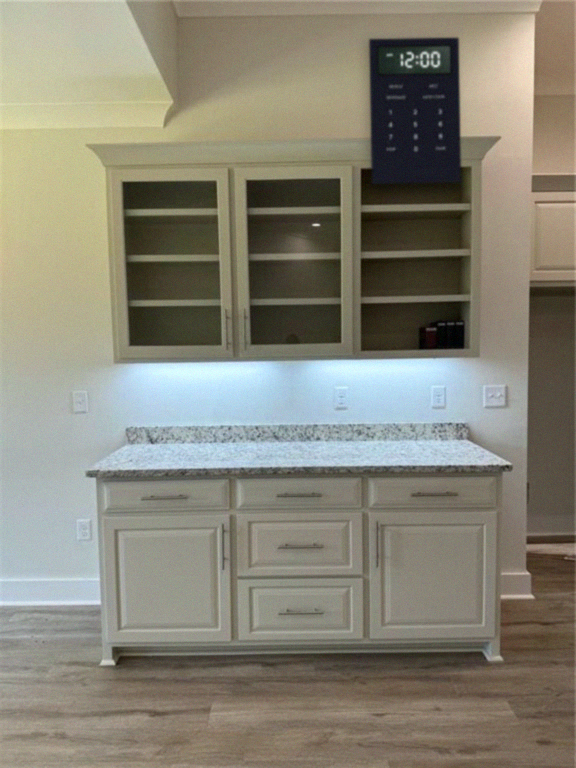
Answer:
12:00
